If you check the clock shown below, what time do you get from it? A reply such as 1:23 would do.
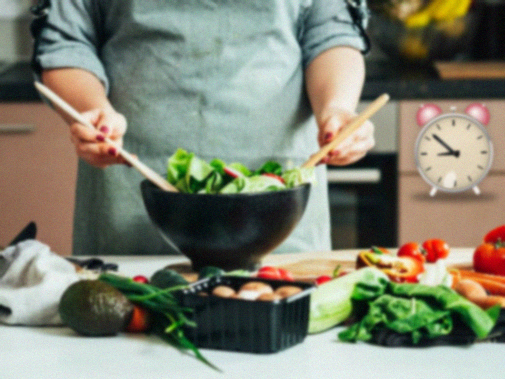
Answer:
8:52
